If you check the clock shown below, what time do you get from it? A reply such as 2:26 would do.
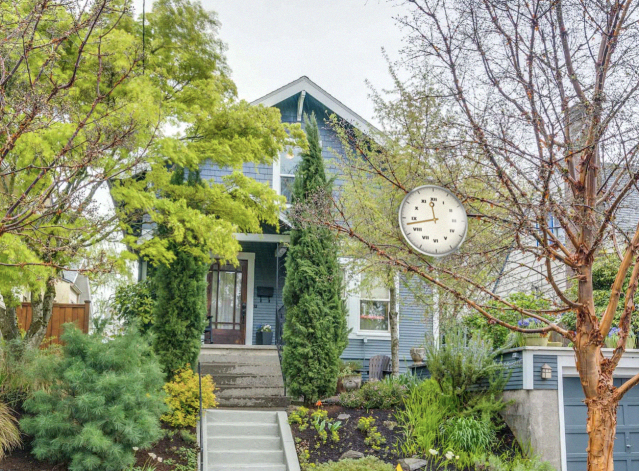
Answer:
11:43
